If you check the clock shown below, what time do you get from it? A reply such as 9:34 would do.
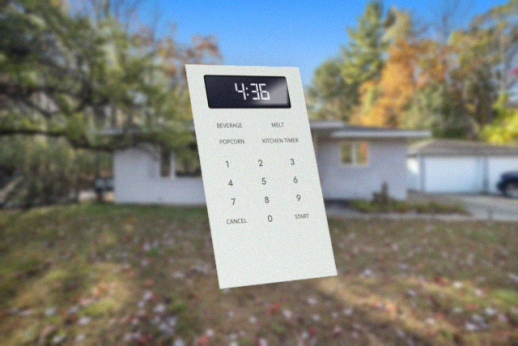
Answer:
4:36
